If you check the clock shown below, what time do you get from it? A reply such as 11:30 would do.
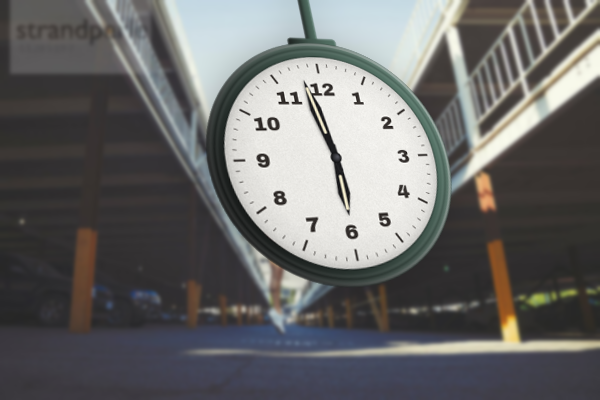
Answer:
5:58
